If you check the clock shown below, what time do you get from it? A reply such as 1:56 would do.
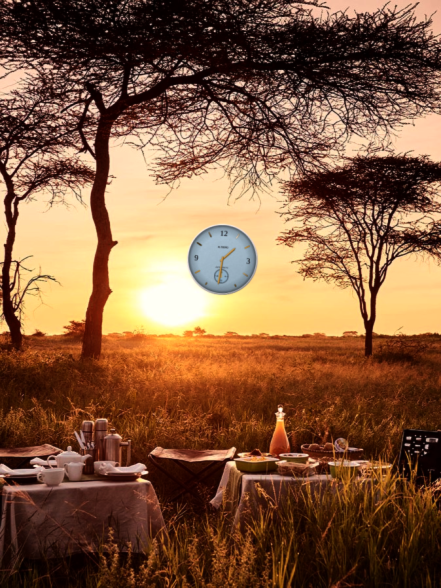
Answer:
1:31
